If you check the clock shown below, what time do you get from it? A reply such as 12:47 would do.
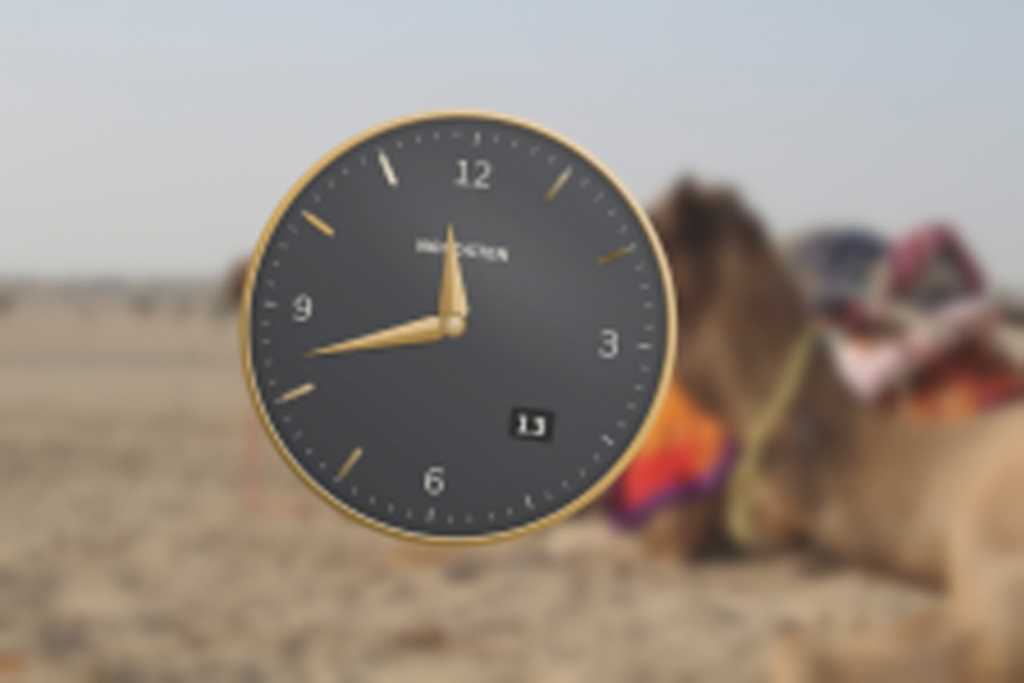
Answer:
11:42
